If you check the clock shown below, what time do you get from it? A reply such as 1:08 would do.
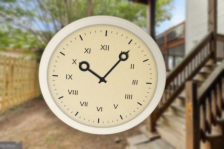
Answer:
10:06
